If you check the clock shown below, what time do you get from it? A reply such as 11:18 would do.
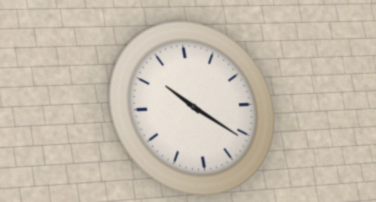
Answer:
10:21
